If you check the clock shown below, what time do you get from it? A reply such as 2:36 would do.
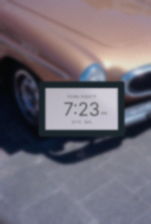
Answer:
7:23
